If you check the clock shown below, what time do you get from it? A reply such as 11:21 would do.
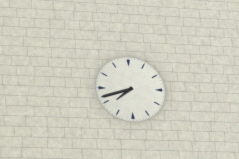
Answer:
7:42
